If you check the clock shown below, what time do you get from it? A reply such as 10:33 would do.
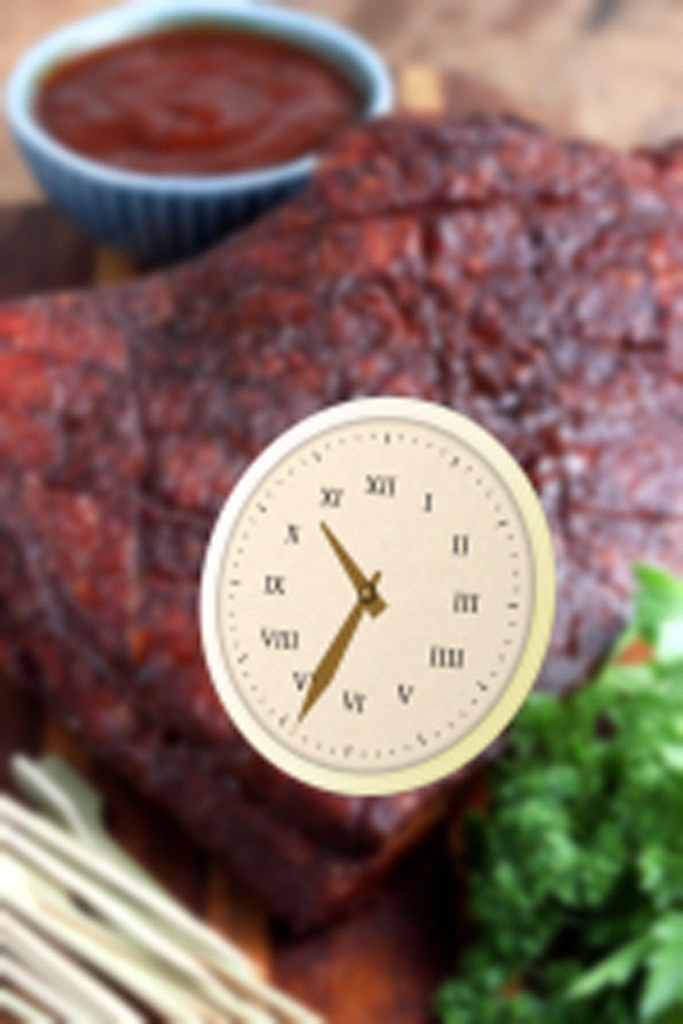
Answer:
10:34
